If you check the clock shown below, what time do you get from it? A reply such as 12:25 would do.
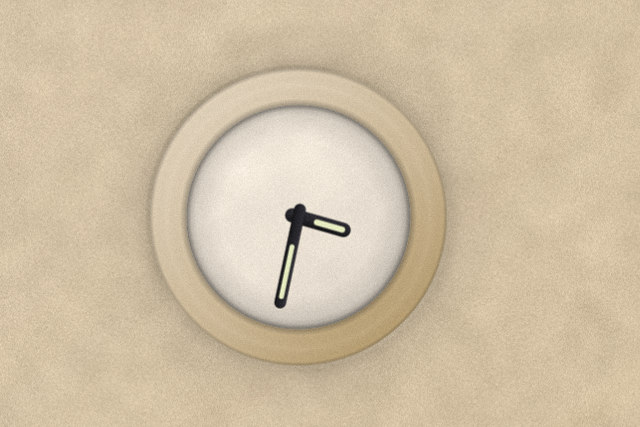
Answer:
3:32
